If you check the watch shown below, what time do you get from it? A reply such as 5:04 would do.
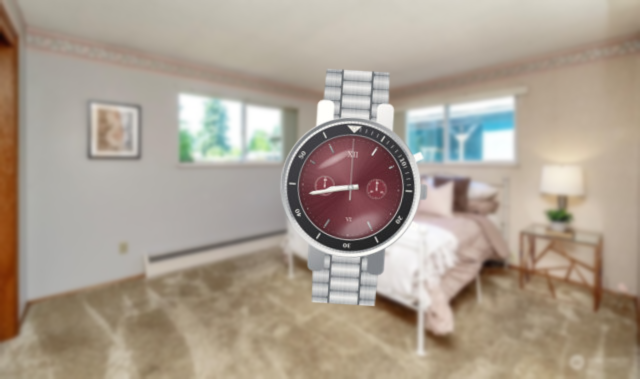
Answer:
8:43
